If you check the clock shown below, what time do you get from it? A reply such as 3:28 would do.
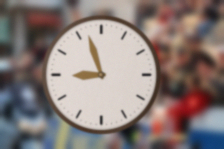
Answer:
8:57
